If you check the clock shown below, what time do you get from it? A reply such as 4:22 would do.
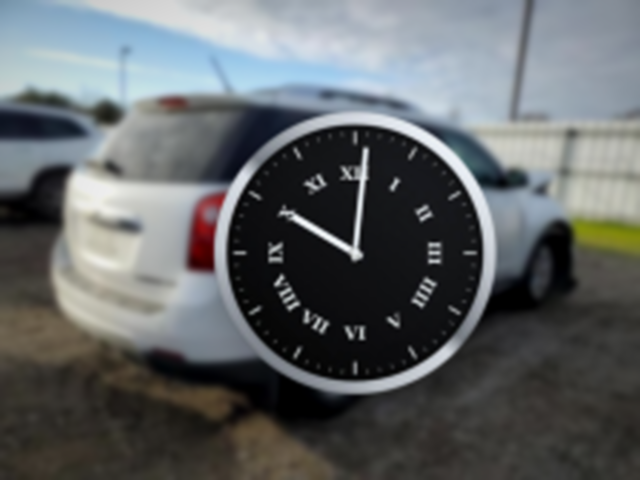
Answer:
10:01
